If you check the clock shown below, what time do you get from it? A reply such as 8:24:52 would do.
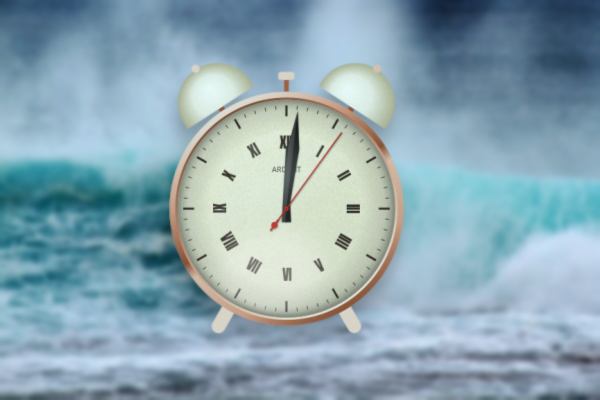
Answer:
12:01:06
